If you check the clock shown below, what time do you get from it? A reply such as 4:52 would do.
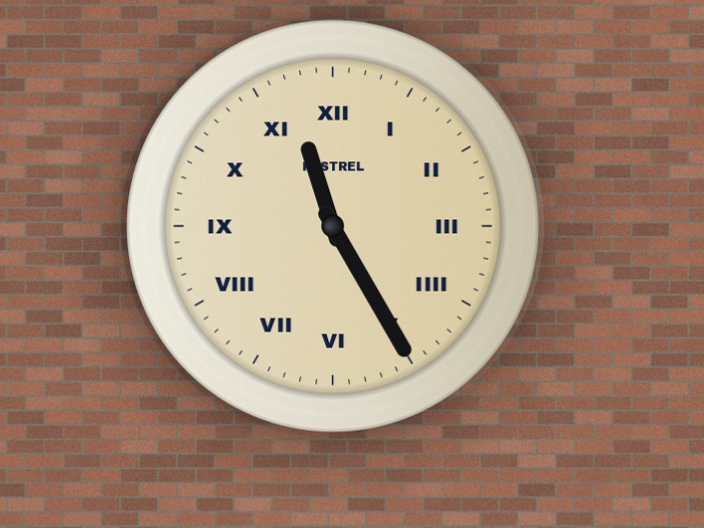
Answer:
11:25
